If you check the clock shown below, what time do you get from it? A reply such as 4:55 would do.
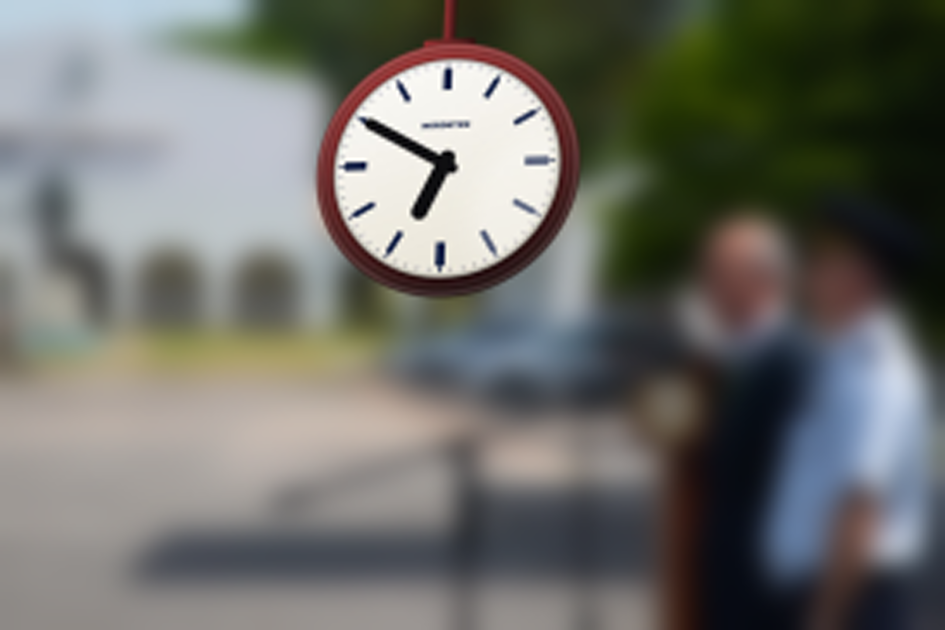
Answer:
6:50
